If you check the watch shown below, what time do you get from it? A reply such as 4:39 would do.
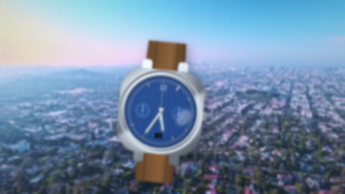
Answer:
5:35
